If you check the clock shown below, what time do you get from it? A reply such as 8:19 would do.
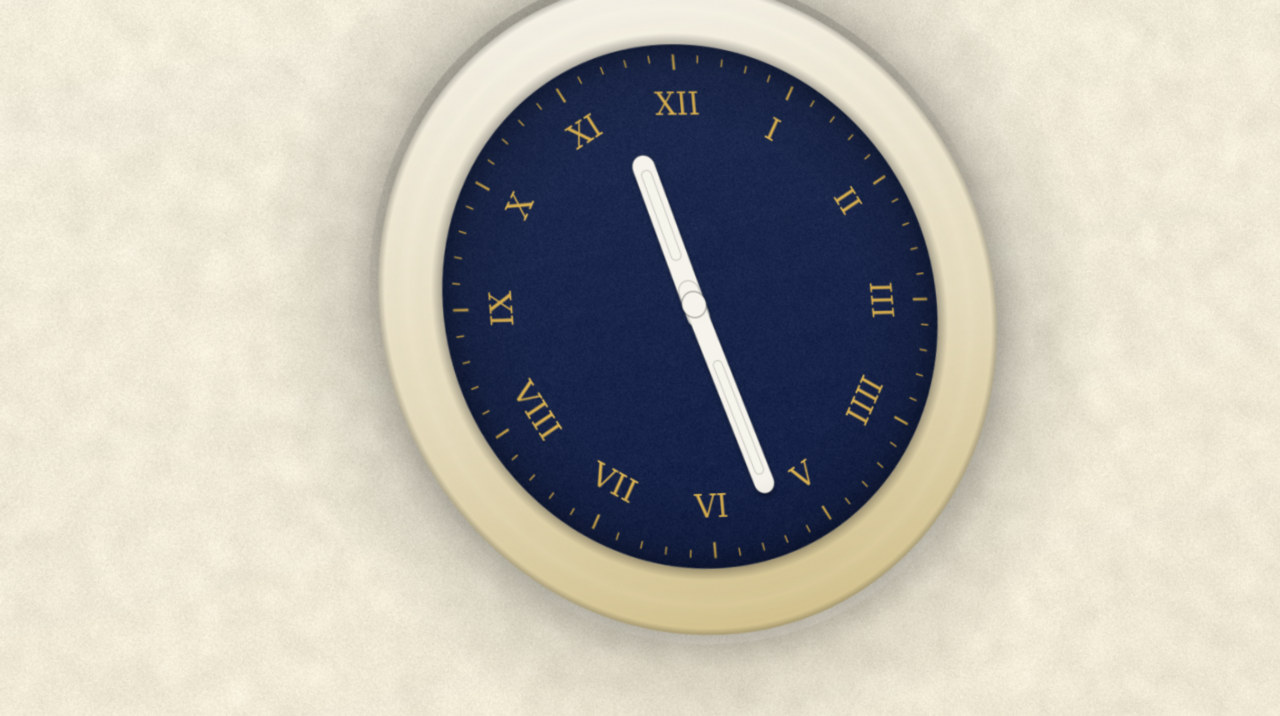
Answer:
11:27
